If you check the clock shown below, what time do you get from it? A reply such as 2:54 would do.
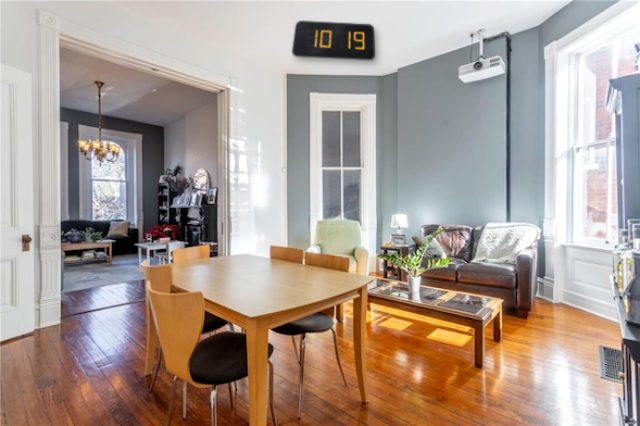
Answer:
10:19
